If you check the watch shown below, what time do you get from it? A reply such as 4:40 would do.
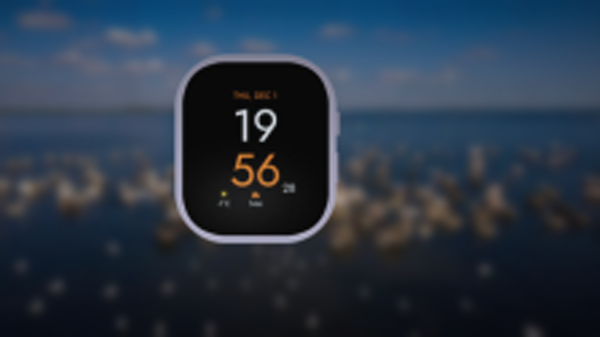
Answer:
19:56
